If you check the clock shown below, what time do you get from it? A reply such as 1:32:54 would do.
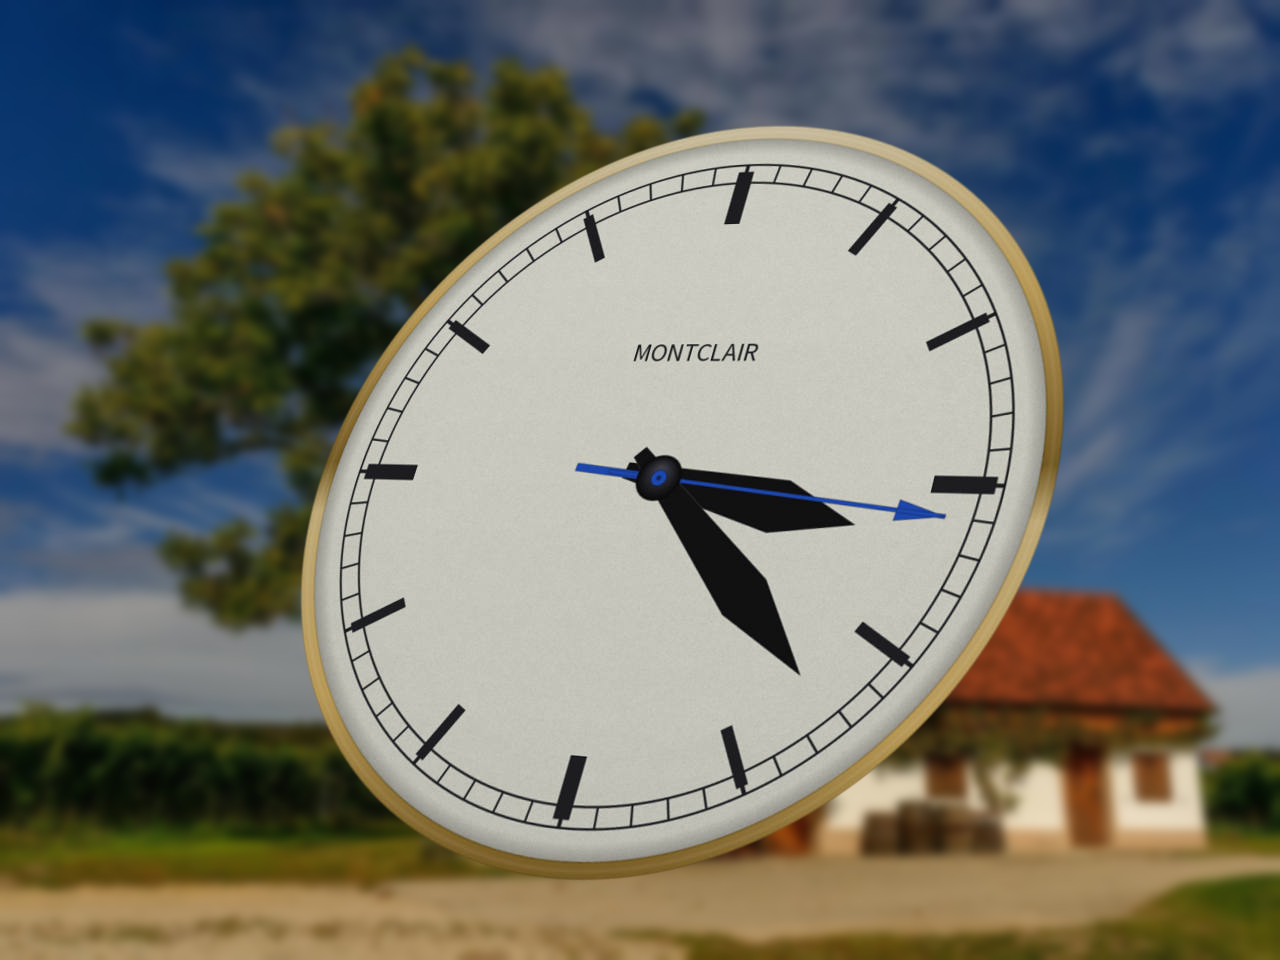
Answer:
3:22:16
